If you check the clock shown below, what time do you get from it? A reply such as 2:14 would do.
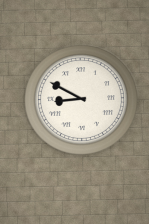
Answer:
8:50
